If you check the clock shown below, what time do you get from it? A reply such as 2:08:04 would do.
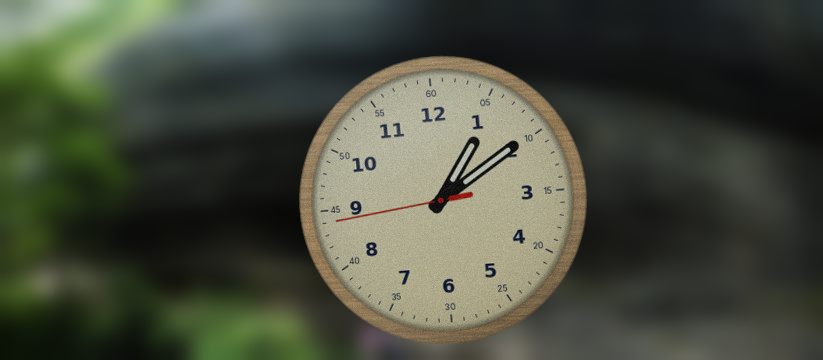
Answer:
1:09:44
